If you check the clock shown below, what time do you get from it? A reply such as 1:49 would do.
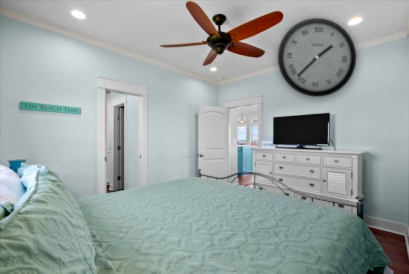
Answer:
1:37
